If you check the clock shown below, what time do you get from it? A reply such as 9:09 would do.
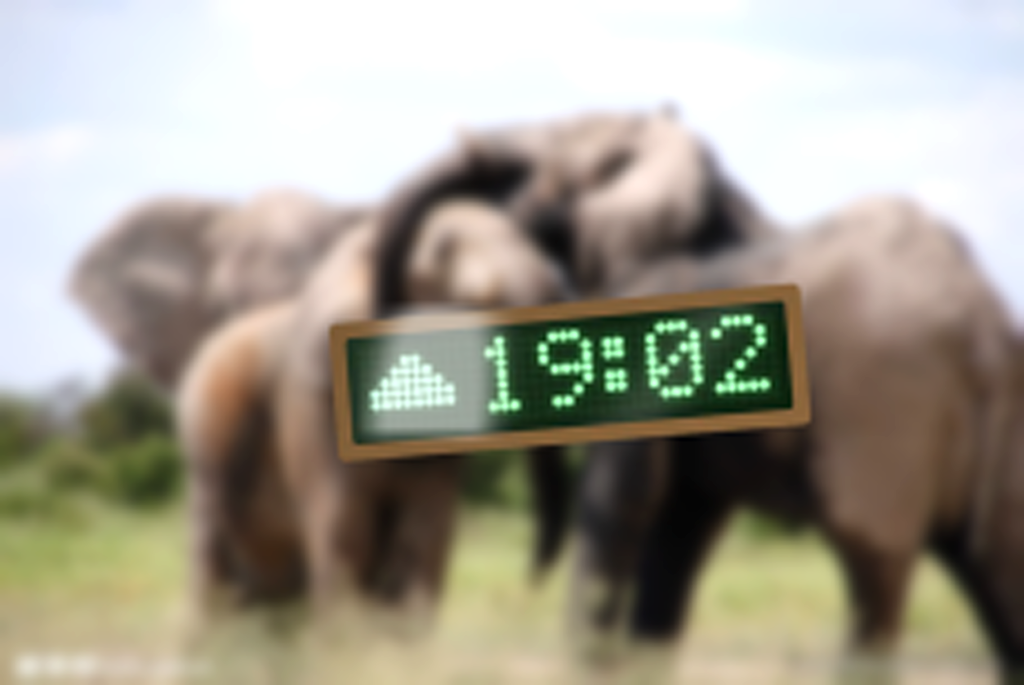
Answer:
19:02
